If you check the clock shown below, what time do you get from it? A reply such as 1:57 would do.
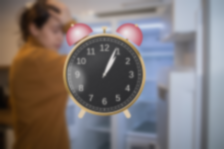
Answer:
1:04
